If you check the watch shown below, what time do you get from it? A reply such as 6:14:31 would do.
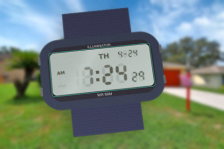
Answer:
7:24:29
